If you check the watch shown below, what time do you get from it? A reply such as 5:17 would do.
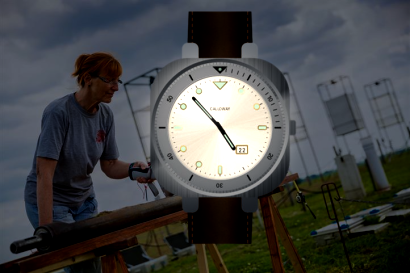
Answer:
4:53
